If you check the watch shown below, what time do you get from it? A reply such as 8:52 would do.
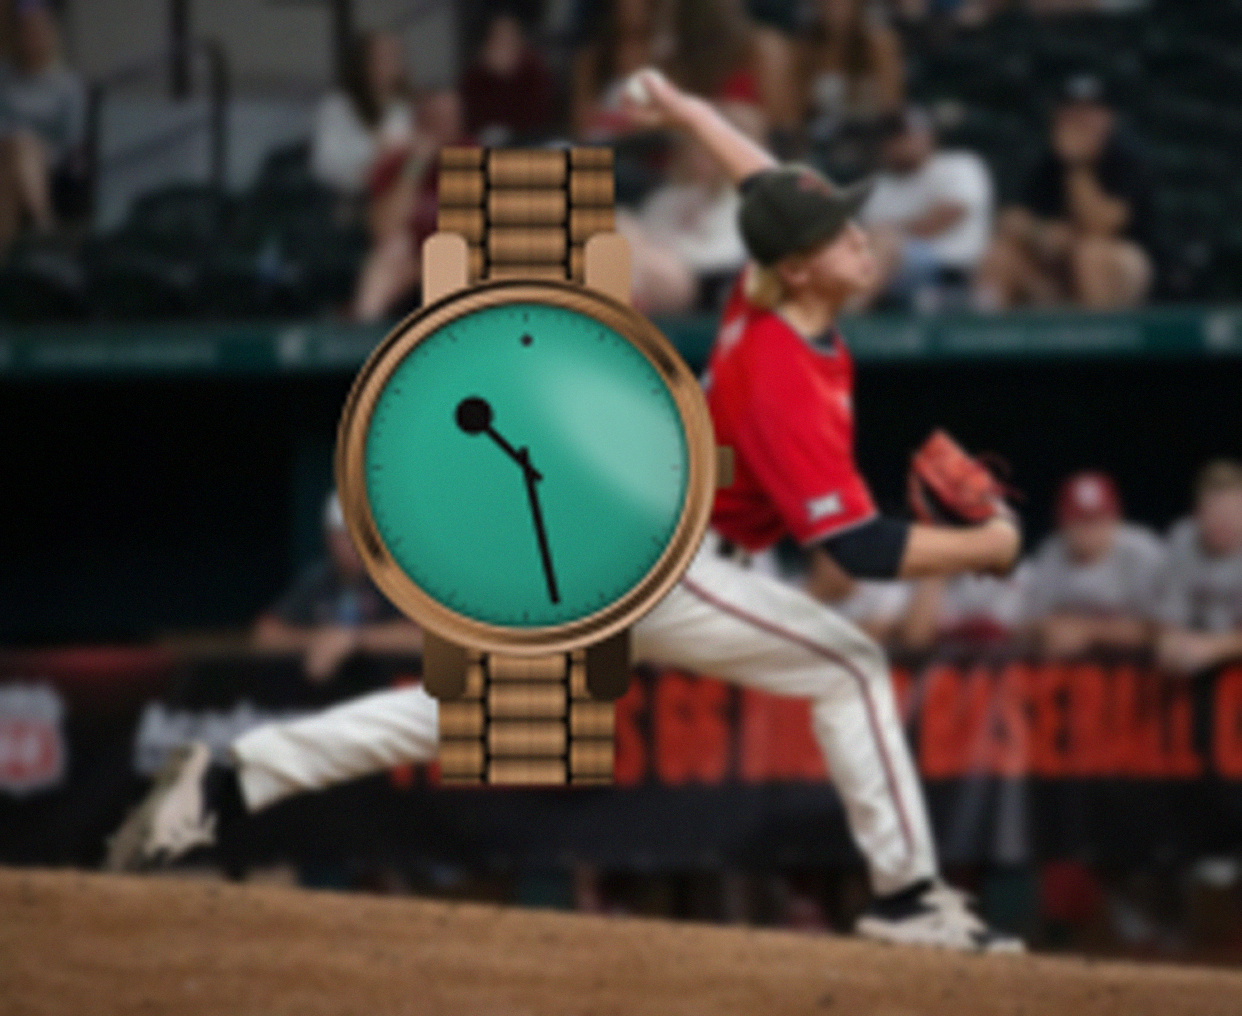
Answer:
10:28
